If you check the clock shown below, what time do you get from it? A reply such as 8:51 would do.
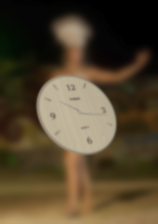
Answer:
10:17
